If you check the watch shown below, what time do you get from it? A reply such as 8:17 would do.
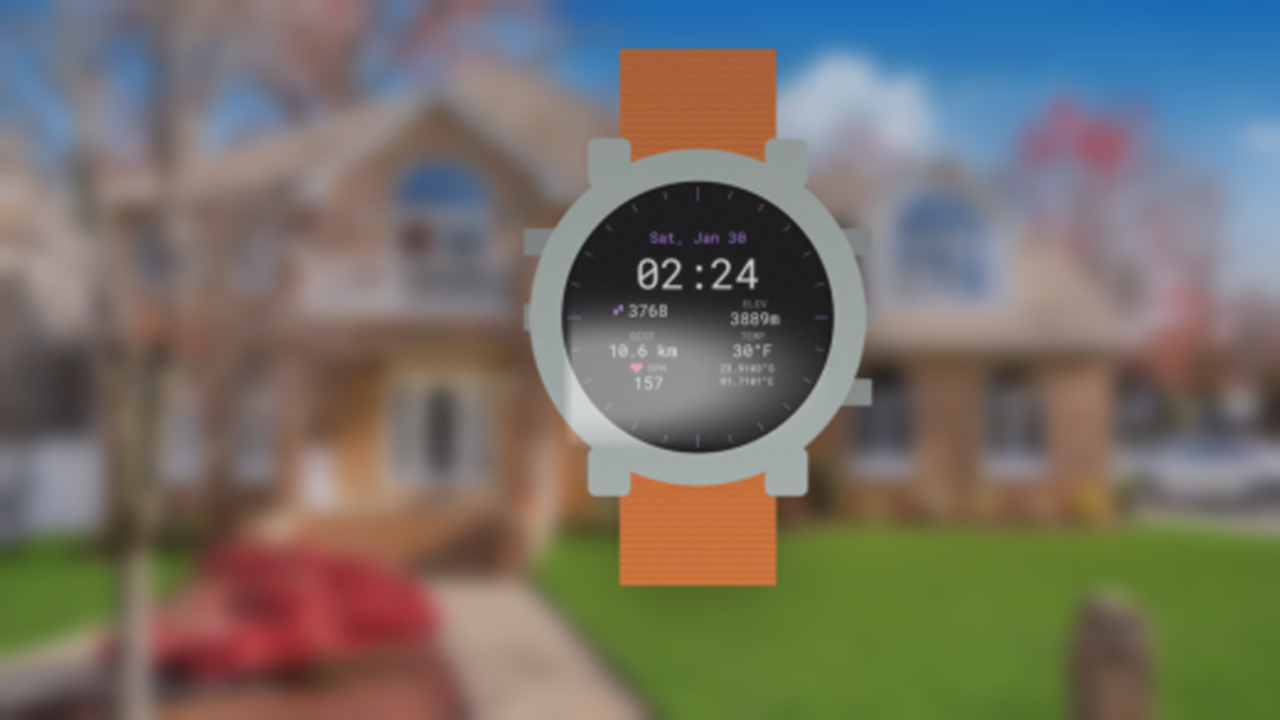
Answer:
2:24
